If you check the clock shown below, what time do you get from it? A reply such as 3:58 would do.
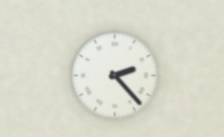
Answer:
2:23
